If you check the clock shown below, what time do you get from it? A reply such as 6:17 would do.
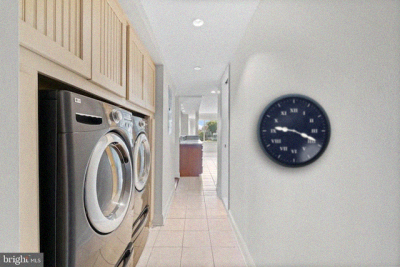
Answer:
9:19
